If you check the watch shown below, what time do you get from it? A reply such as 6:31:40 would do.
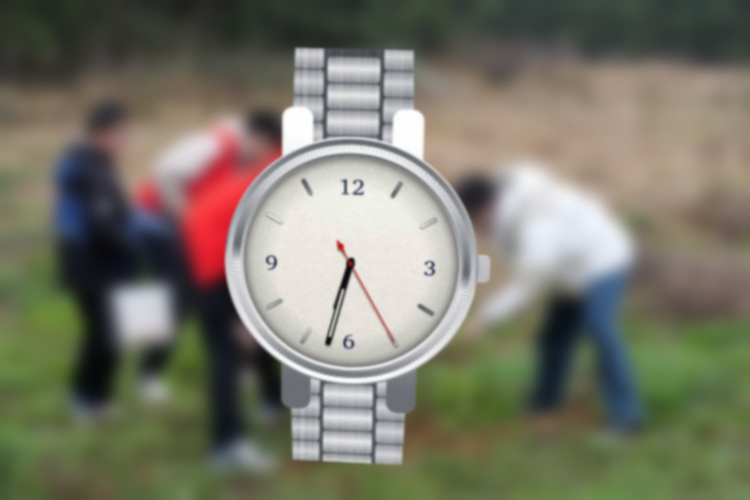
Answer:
6:32:25
